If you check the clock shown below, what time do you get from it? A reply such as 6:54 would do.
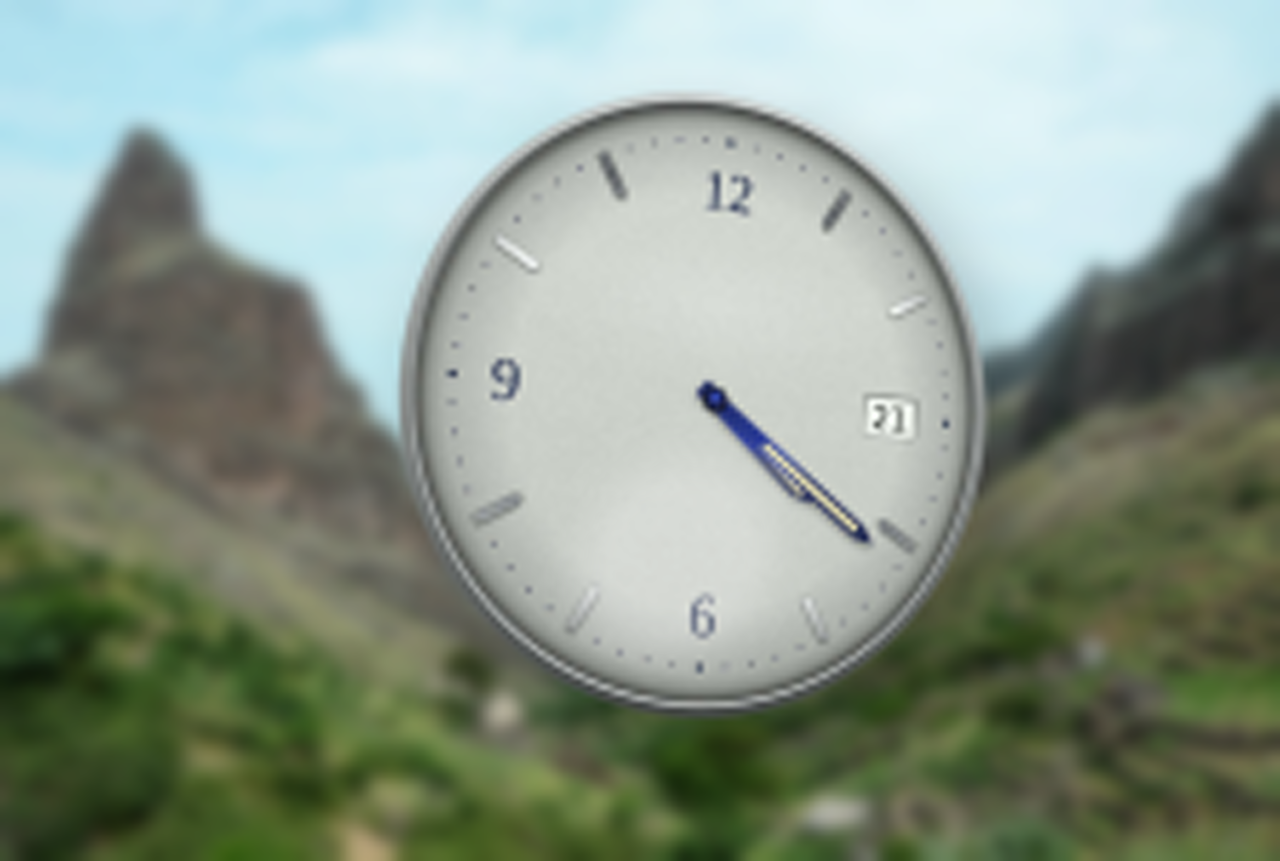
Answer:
4:21
